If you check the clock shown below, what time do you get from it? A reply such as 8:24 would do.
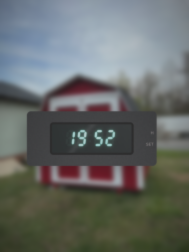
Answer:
19:52
